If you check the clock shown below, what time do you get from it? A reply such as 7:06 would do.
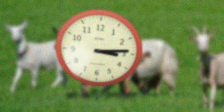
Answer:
3:14
